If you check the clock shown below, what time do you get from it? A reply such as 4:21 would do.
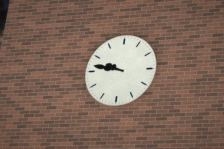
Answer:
9:47
